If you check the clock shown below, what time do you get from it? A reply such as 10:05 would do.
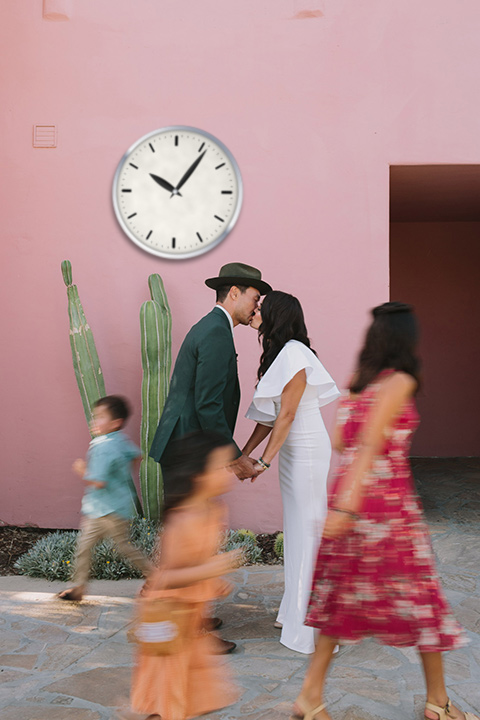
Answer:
10:06
